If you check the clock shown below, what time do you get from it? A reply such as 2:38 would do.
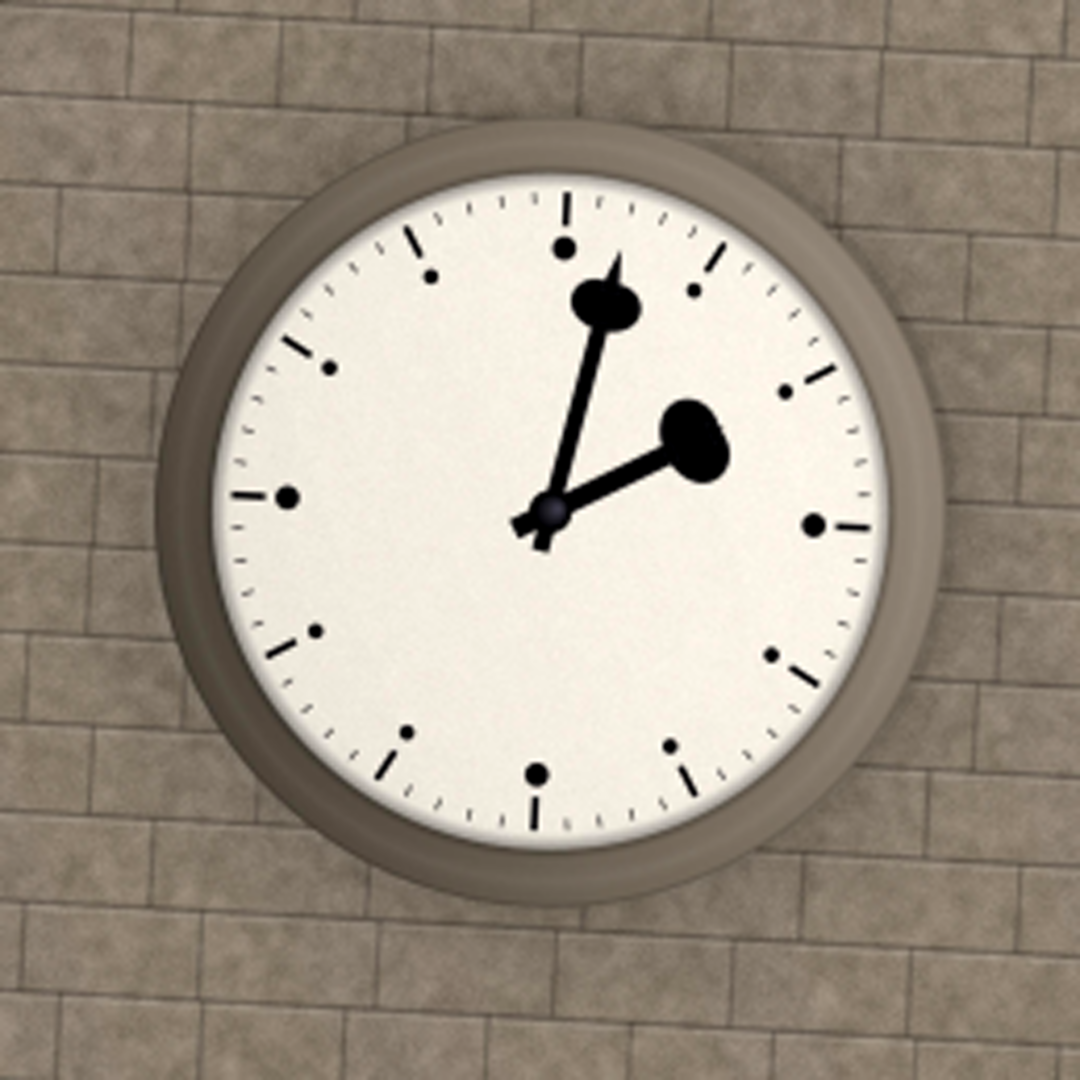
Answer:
2:02
